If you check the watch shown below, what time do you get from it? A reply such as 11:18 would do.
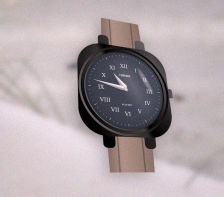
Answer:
10:47
